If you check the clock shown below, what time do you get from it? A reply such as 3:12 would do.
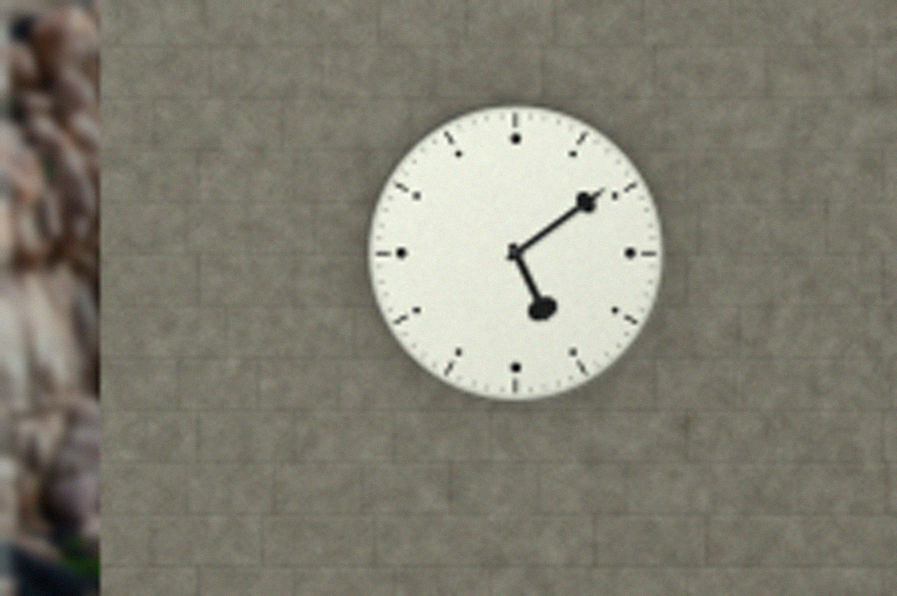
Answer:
5:09
